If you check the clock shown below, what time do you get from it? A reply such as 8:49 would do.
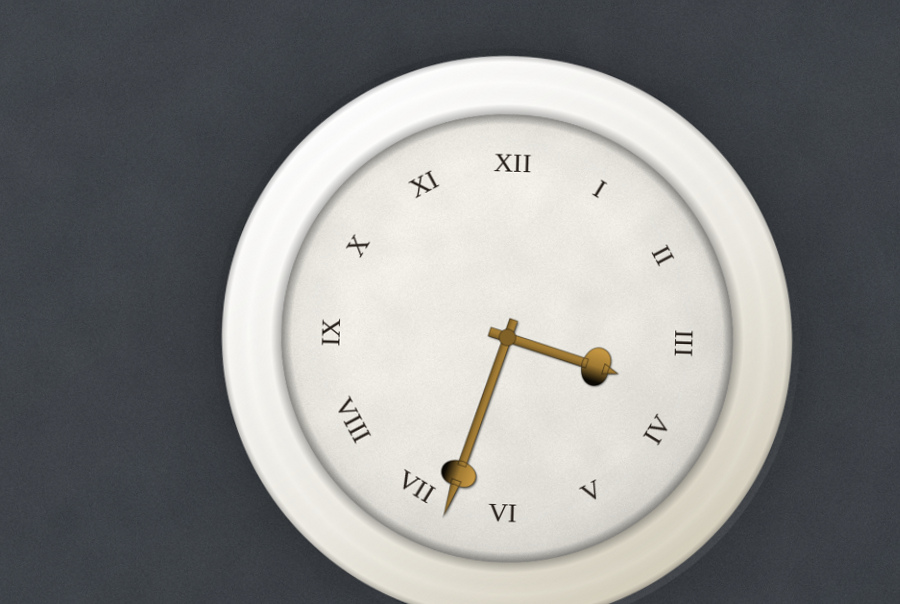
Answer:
3:33
